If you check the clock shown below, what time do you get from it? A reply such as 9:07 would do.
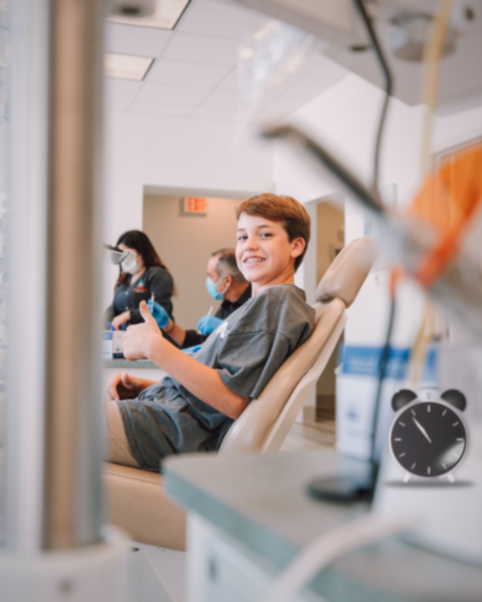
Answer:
10:54
